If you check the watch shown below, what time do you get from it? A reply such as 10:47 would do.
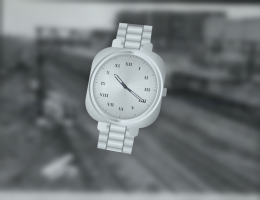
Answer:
10:20
